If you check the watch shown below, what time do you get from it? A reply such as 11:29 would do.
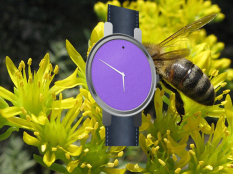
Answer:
5:49
